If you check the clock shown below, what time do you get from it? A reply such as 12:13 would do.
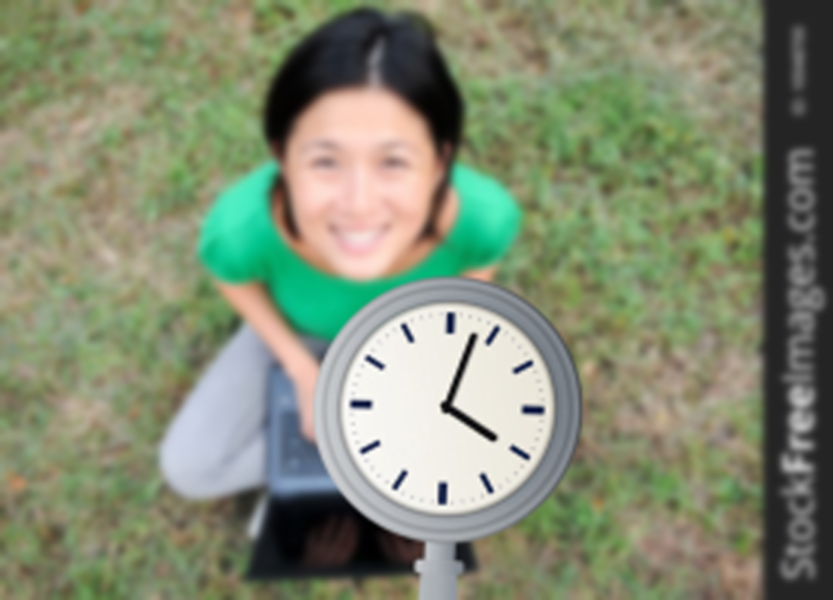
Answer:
4:03
